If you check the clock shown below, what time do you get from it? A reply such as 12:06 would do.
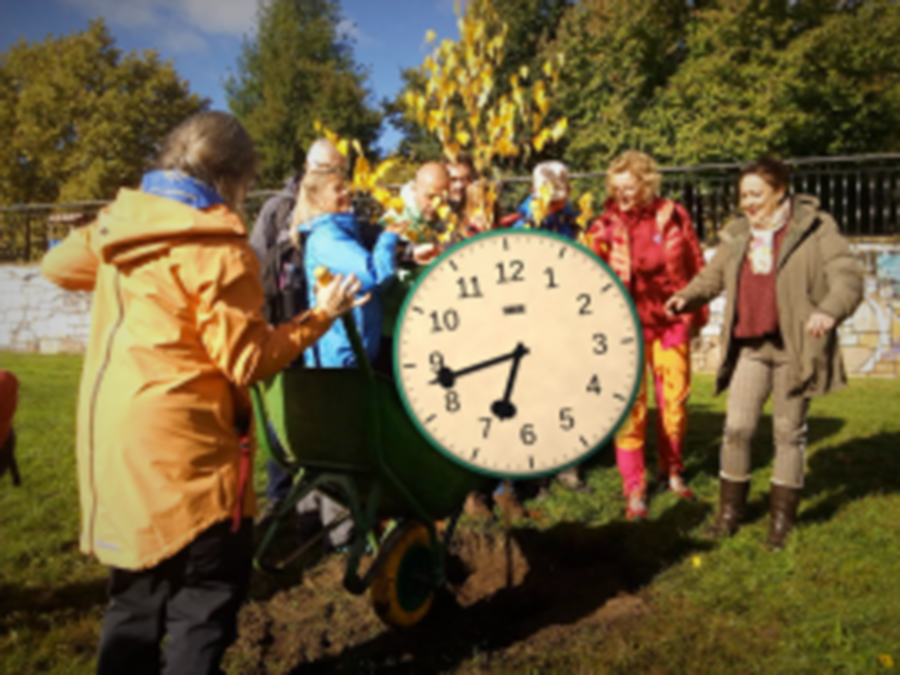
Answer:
6:43
